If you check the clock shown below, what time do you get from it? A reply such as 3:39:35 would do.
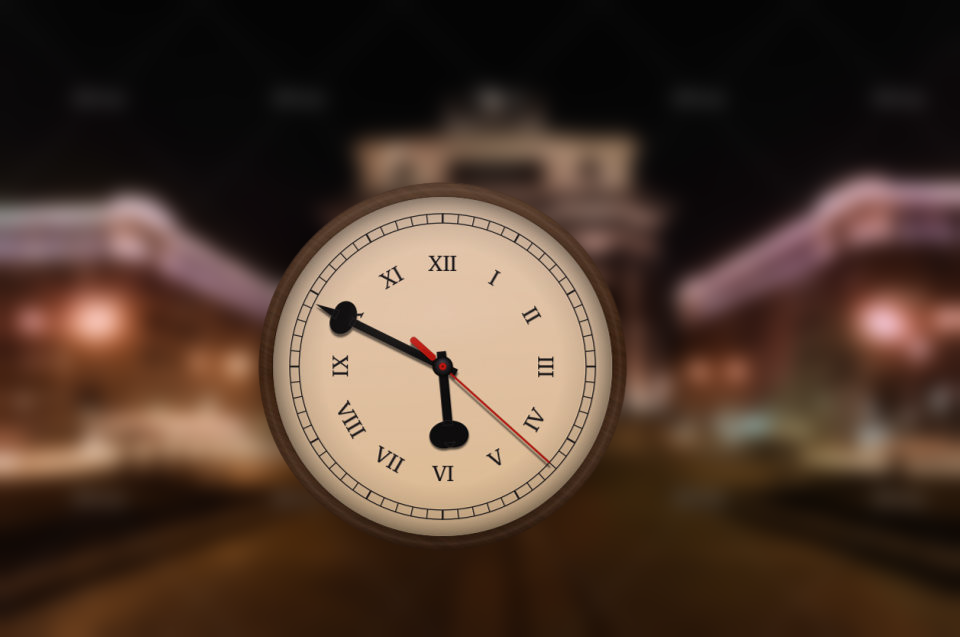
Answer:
5:49:22
